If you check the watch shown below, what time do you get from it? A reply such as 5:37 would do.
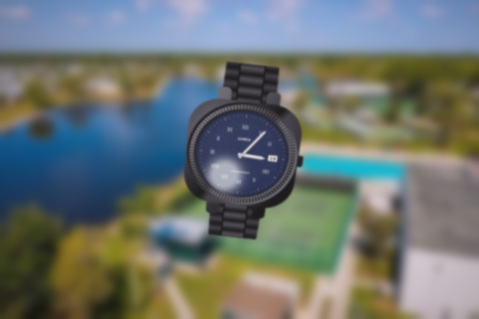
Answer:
3:06
